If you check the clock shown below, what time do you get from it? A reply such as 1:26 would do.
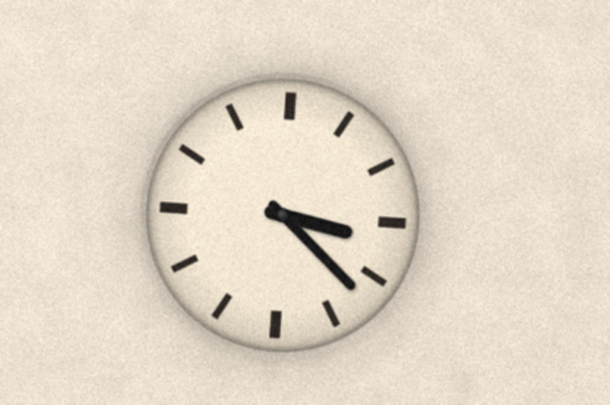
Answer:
3:22
